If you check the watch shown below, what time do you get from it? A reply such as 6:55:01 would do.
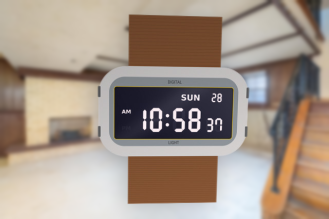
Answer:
10:58:37
